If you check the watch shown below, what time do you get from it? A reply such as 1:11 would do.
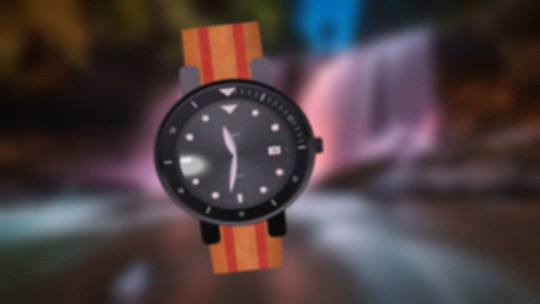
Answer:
11:32
